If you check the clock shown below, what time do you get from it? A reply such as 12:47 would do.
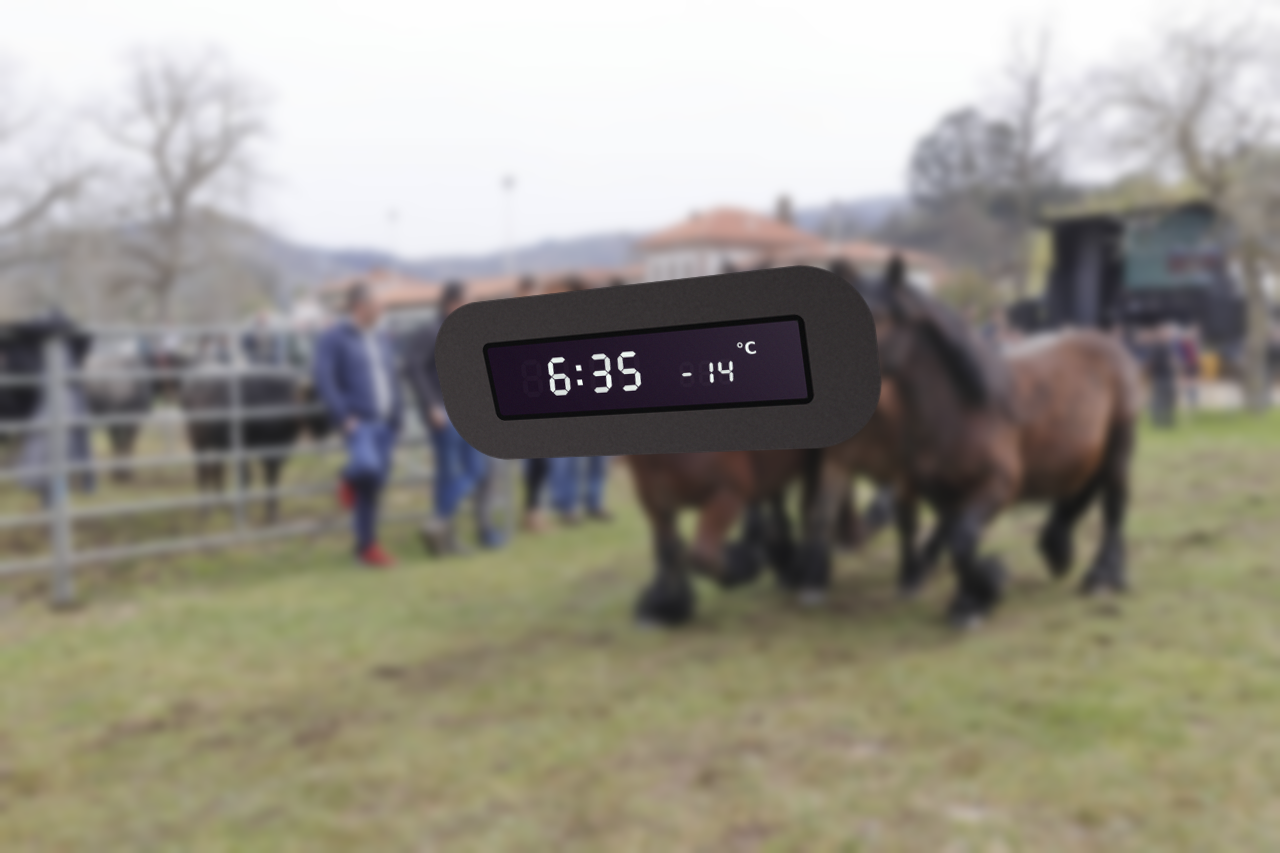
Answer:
6:35
